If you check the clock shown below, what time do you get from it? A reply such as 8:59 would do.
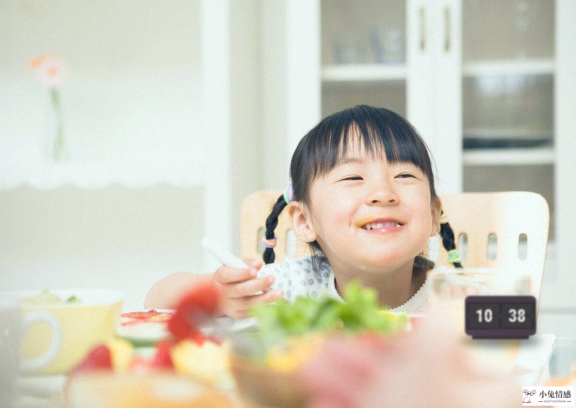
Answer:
10:38
